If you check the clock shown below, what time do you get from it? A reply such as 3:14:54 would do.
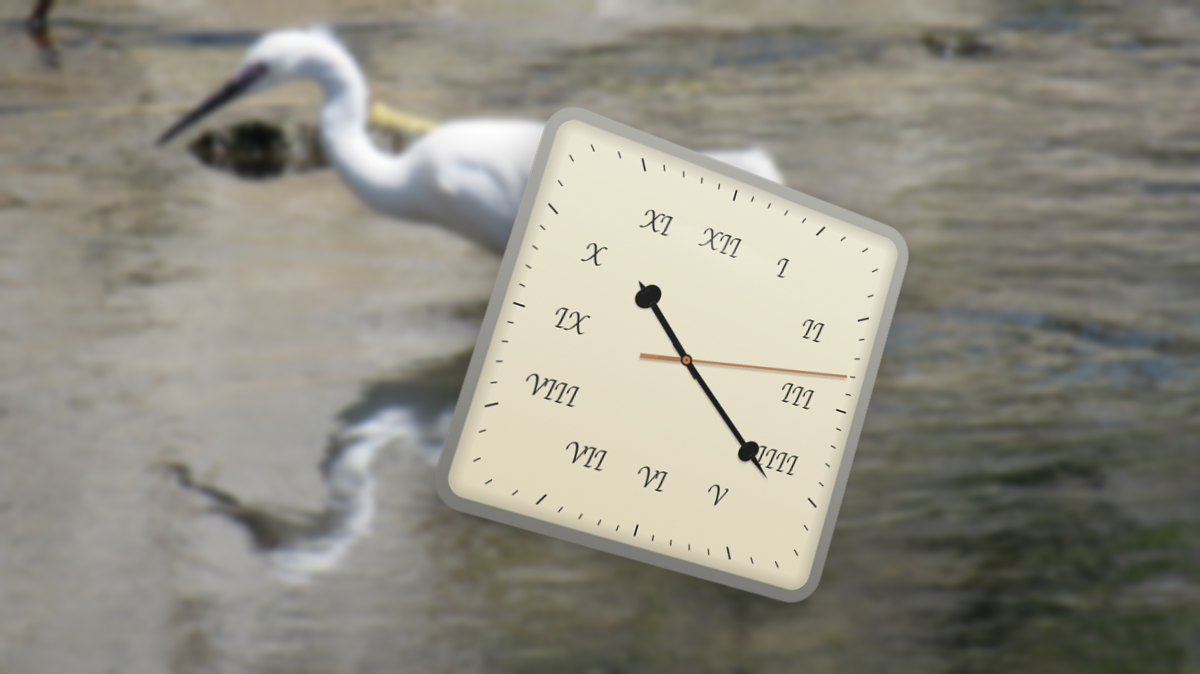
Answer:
10:21:13
